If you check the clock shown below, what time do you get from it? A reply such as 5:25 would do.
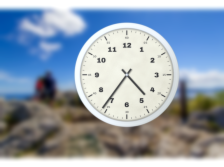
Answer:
4:36
